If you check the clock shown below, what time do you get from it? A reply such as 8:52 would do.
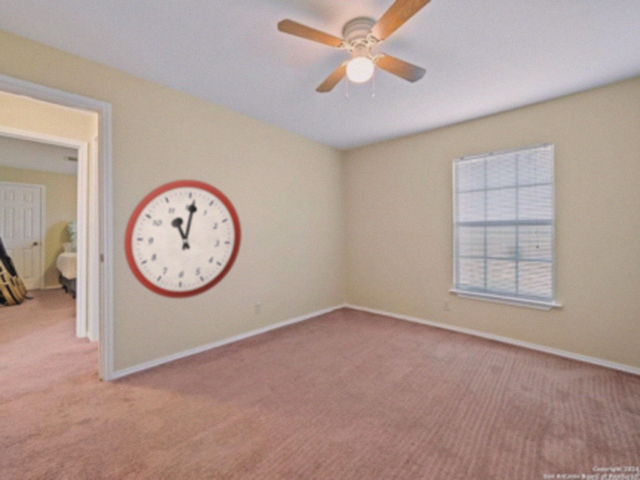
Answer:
11:01
